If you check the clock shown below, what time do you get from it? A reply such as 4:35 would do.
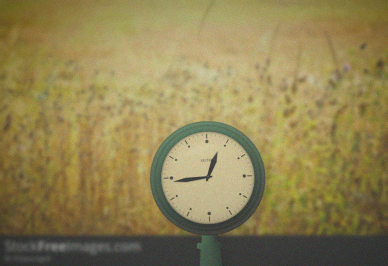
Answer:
12:44
